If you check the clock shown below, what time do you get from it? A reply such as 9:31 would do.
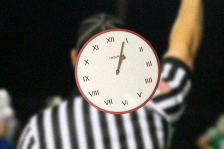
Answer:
1:04
